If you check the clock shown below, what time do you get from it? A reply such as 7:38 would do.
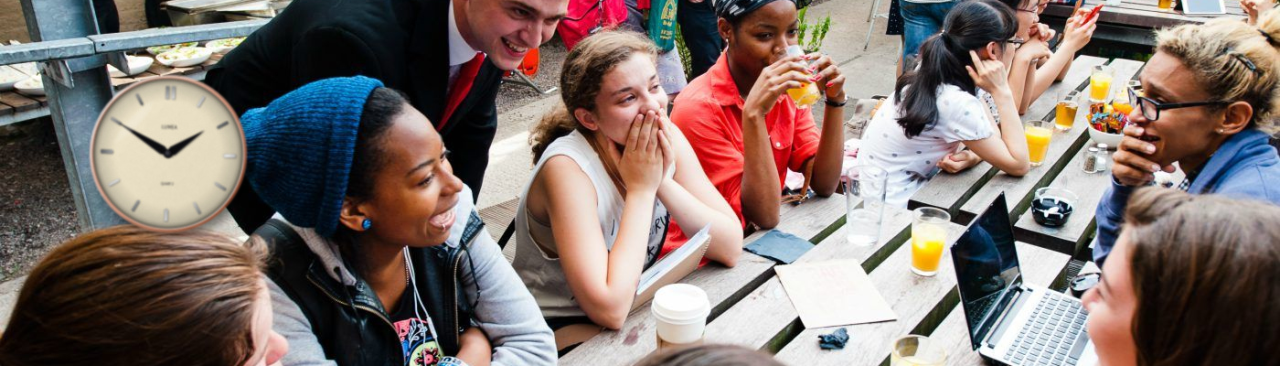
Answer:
1:50
